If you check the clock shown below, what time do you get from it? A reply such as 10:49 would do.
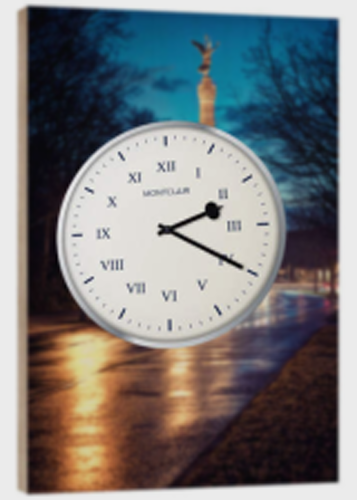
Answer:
2:20
